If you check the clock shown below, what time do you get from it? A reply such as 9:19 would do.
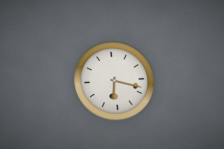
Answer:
6:18
